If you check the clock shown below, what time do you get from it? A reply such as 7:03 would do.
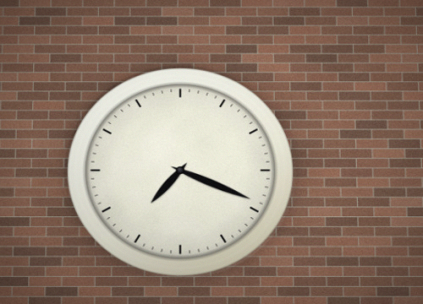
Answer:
7:19
